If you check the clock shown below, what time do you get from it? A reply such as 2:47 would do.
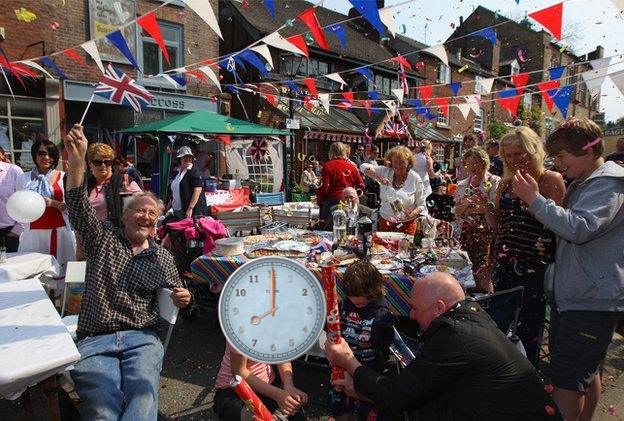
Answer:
8:00
